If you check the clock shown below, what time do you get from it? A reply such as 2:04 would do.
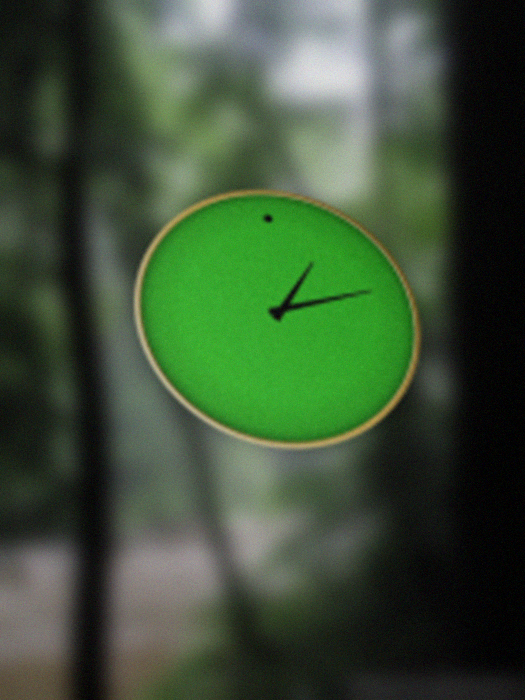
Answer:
1:13
